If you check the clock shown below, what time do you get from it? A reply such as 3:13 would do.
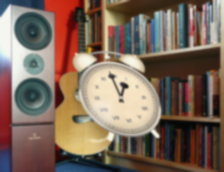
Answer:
12:59
